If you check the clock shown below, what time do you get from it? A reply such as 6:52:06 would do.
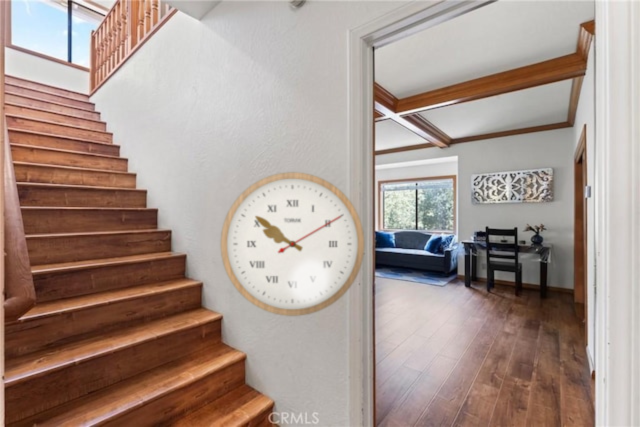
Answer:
9:51:10
